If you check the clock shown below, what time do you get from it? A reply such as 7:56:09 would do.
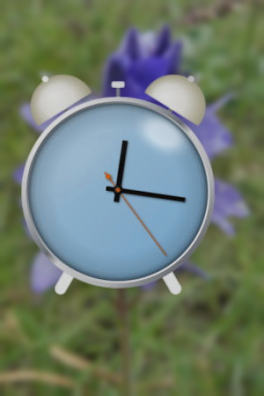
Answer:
12:16:24
